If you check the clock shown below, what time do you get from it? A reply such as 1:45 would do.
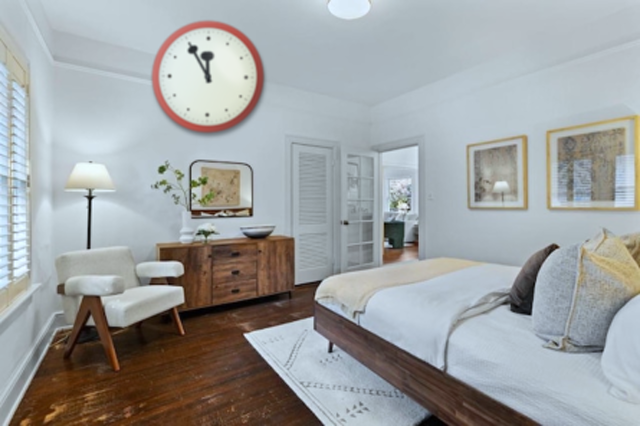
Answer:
11:55
